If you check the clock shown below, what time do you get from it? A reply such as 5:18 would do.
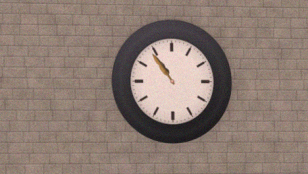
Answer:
10:54
